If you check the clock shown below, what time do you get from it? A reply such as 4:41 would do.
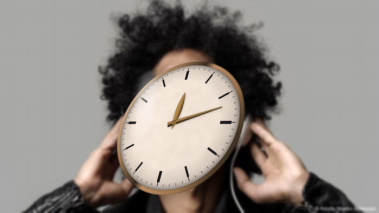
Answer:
12:12
